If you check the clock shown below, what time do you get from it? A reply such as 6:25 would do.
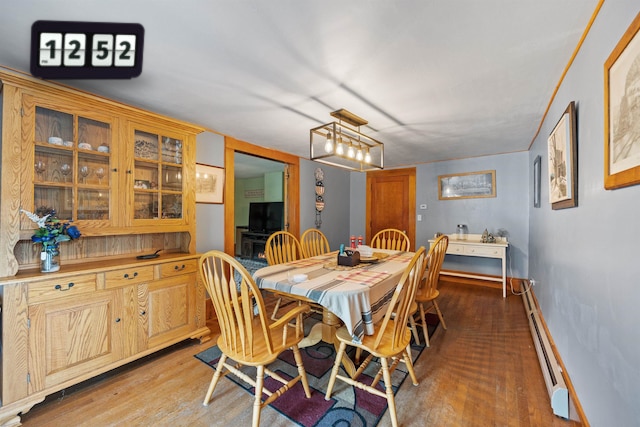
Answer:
12:52
